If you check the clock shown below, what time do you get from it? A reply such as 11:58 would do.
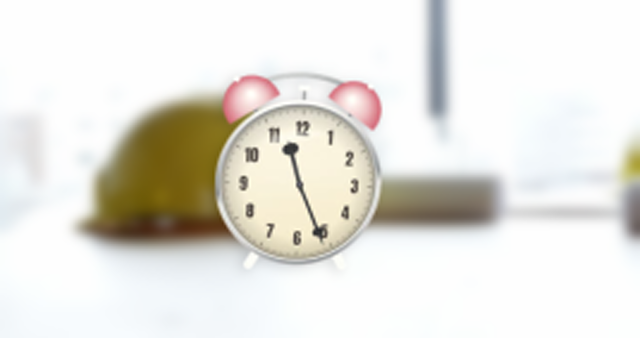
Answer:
11:26
